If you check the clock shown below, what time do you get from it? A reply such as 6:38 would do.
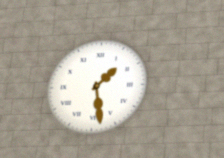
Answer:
1:28
